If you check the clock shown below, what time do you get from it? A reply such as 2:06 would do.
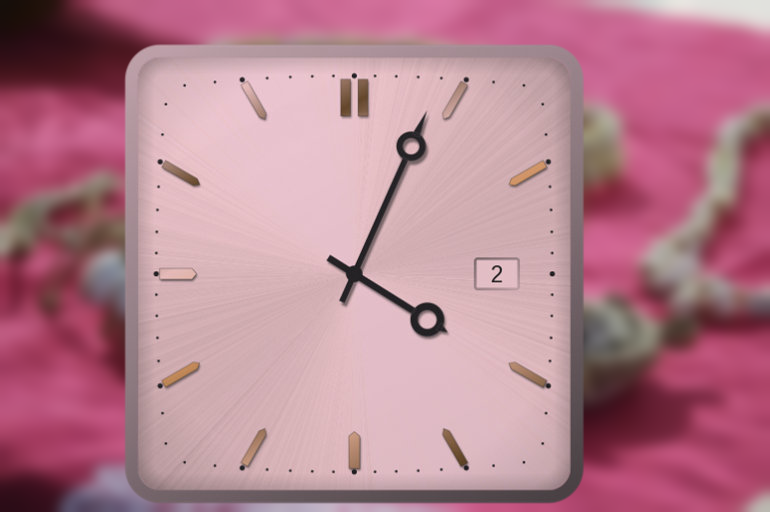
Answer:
4:04
